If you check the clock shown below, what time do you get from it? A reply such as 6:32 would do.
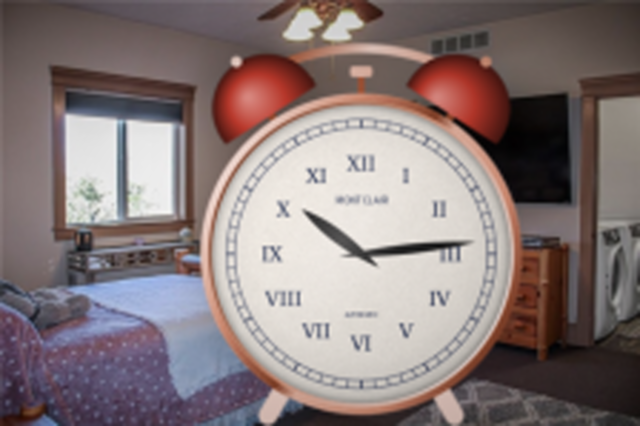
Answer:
10:14
